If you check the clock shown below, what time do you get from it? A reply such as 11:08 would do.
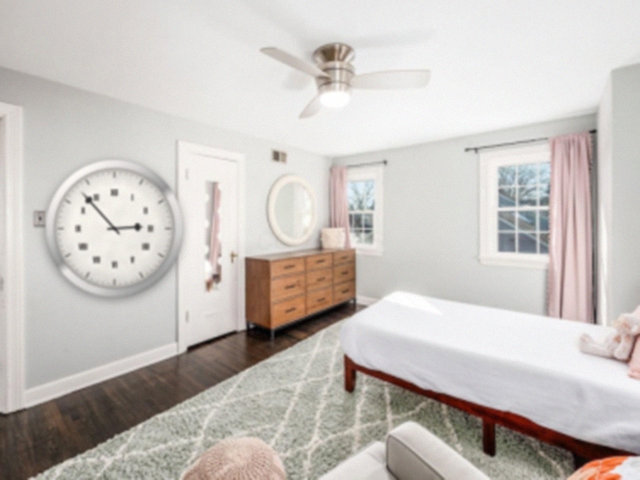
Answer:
2:53
